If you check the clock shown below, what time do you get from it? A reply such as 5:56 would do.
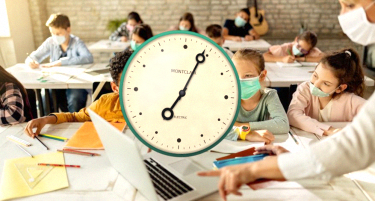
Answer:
7:04
